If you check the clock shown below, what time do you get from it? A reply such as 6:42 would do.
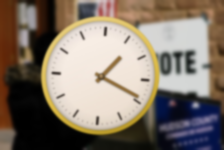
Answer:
1:19
